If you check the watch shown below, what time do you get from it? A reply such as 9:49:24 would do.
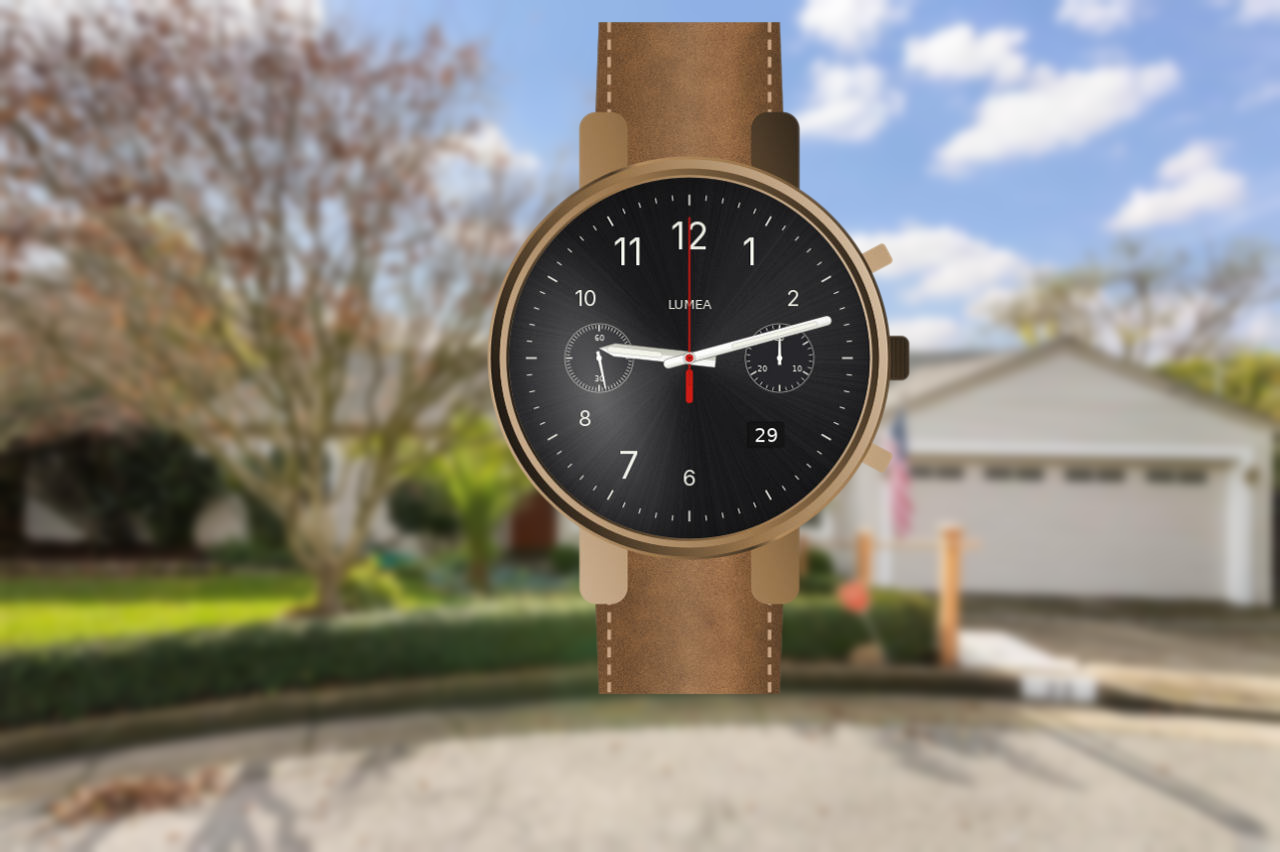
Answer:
9:12:28
